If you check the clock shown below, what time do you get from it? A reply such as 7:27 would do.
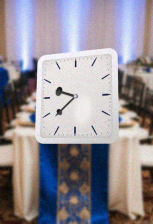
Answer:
9:38
